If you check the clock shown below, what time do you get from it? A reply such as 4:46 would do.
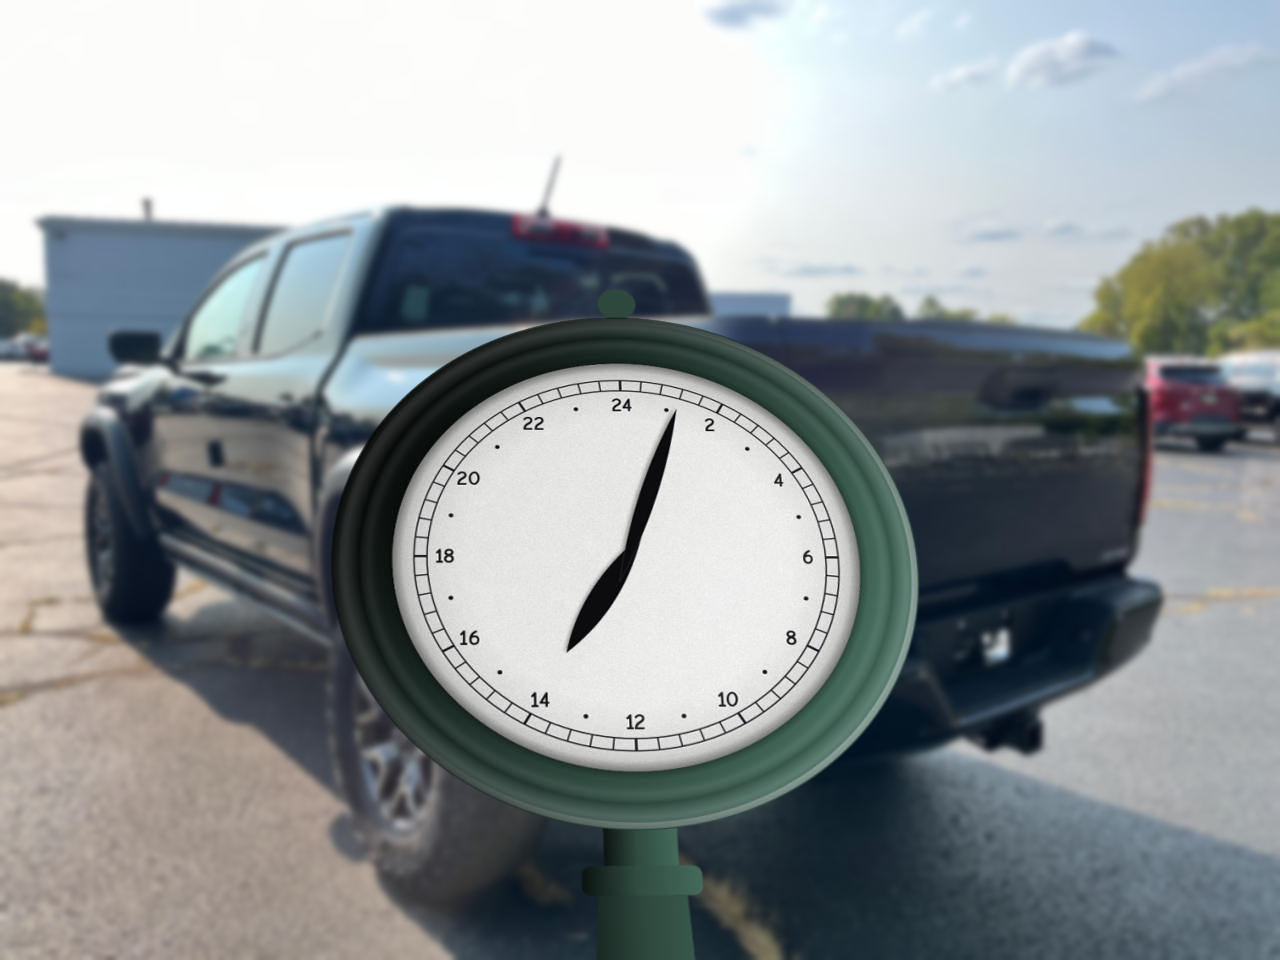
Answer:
14:03
